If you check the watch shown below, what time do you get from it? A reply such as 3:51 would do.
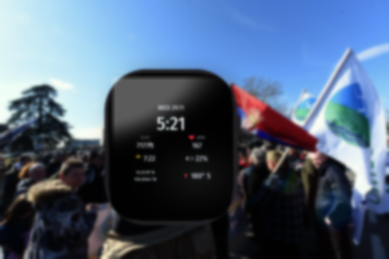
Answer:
5:21
